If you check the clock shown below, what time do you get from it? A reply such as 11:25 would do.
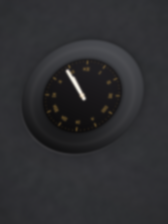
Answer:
10:54
